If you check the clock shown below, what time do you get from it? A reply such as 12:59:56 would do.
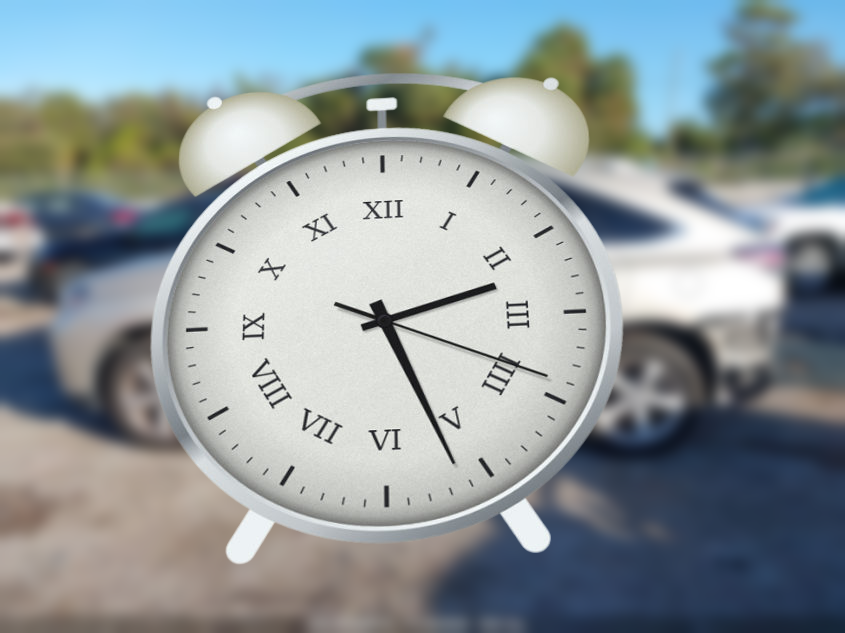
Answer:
2:26:19
